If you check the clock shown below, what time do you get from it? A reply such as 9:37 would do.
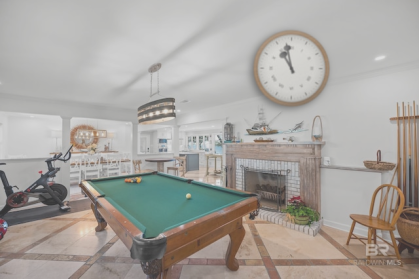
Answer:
10:58
